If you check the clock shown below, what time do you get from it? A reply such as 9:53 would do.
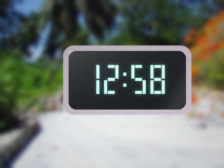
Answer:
12:58
